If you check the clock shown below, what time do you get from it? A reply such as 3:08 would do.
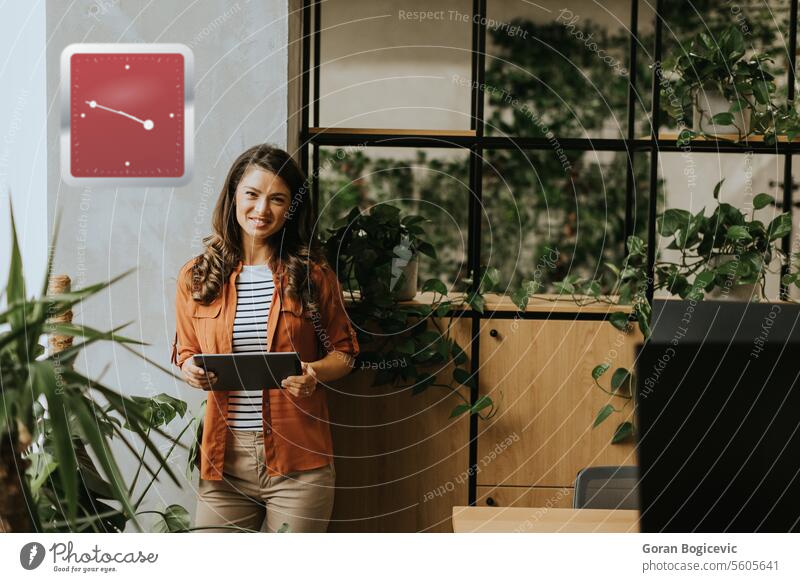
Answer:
3:48
